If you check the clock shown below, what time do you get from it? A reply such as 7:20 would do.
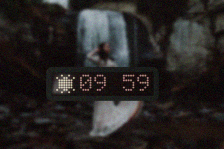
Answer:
9:59
